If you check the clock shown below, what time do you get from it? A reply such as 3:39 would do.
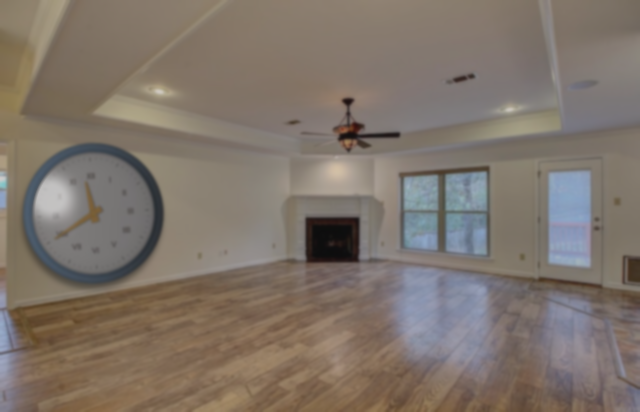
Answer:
11:40
